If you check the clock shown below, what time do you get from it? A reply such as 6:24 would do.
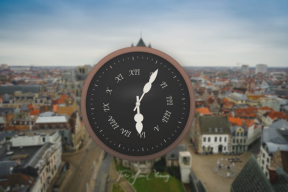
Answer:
6:06
